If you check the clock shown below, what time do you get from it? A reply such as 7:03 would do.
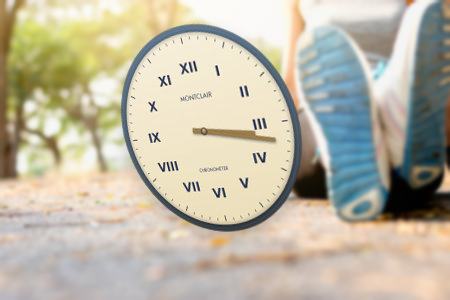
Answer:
3:17
